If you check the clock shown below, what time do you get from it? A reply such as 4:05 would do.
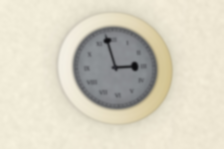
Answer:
2:58
